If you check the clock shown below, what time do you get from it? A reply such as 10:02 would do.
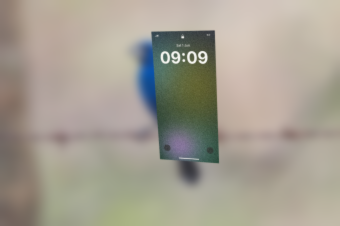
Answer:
9:09
